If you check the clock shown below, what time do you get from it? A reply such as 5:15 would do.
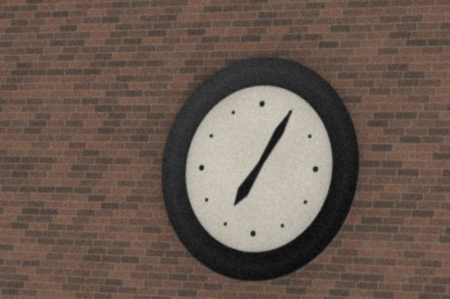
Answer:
7:05
